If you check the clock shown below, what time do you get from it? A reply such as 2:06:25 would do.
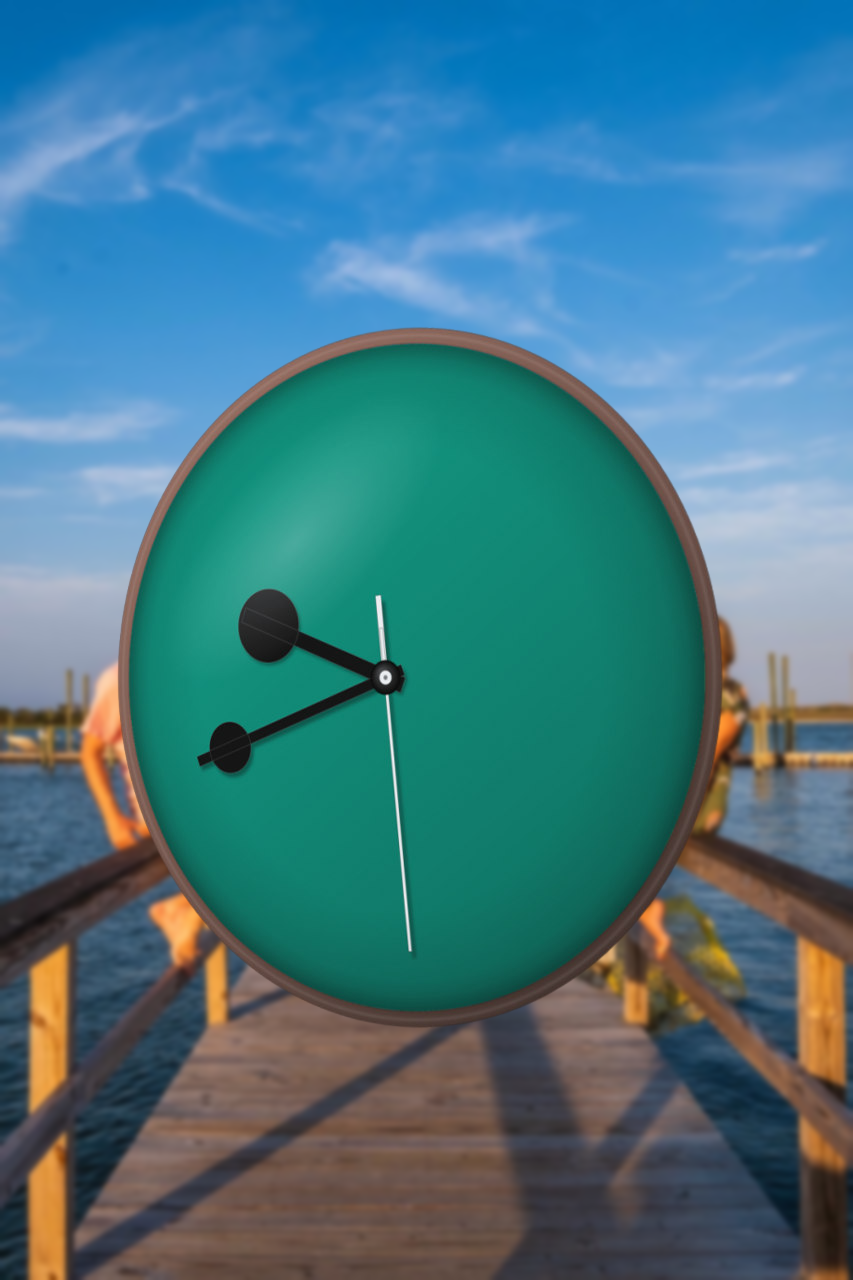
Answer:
9:41:29
